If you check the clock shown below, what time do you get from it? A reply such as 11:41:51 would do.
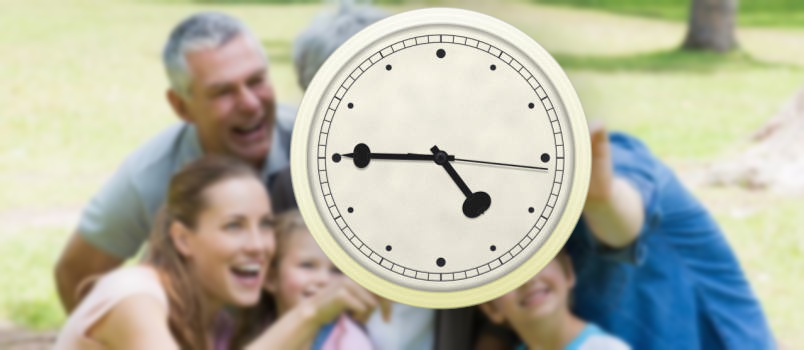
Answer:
4:45:16
